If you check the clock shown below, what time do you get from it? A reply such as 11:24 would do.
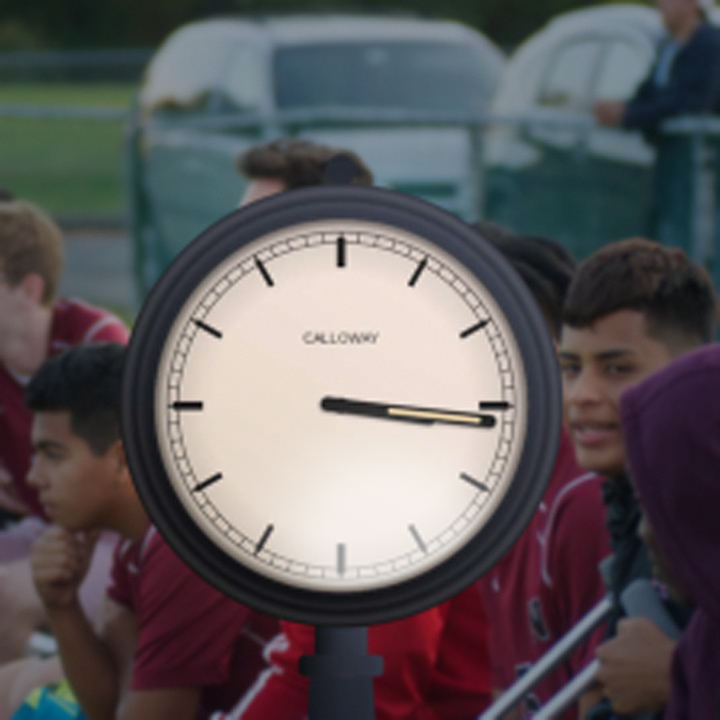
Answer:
3:16
